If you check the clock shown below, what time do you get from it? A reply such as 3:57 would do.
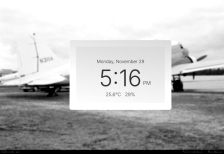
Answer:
5:16
